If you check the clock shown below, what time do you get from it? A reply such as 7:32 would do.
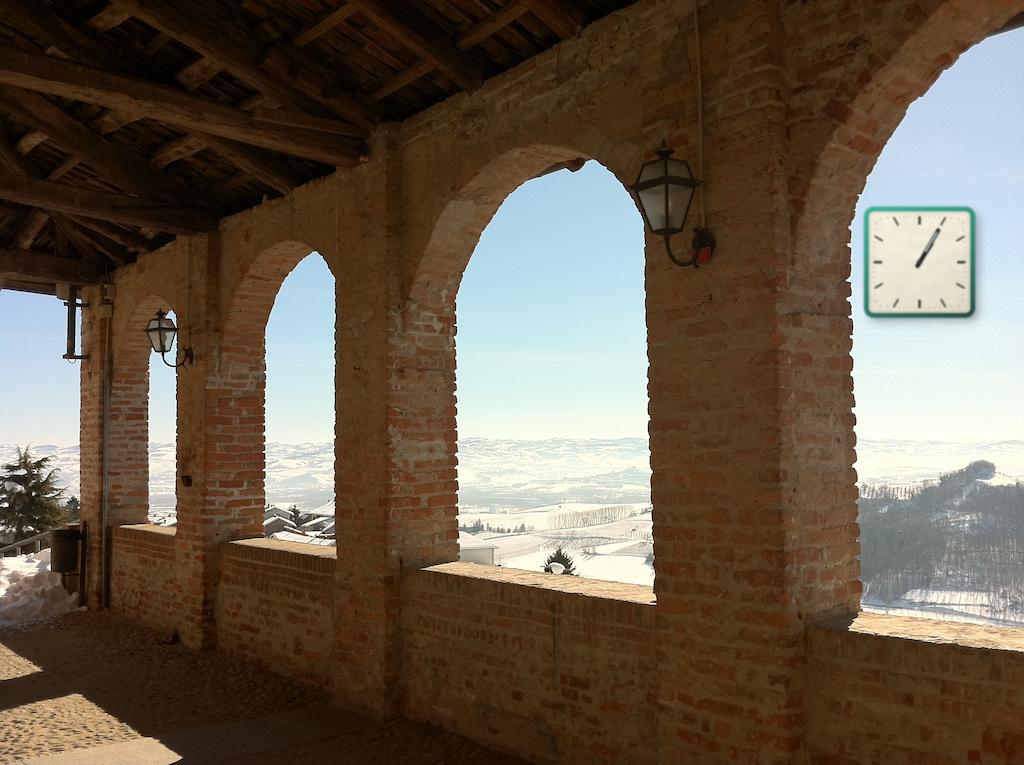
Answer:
1:05
